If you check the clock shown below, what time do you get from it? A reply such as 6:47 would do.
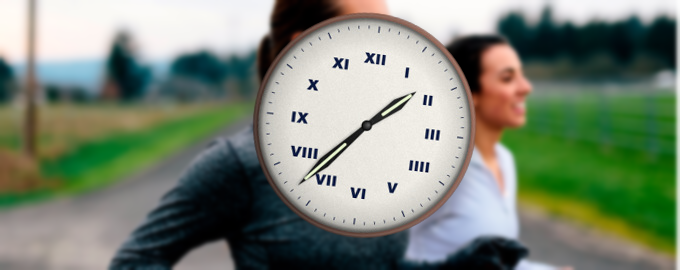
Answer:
1:37
